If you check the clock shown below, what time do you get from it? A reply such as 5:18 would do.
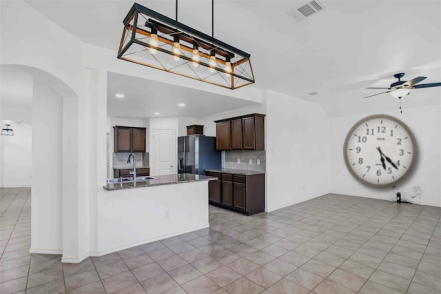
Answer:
5:22
